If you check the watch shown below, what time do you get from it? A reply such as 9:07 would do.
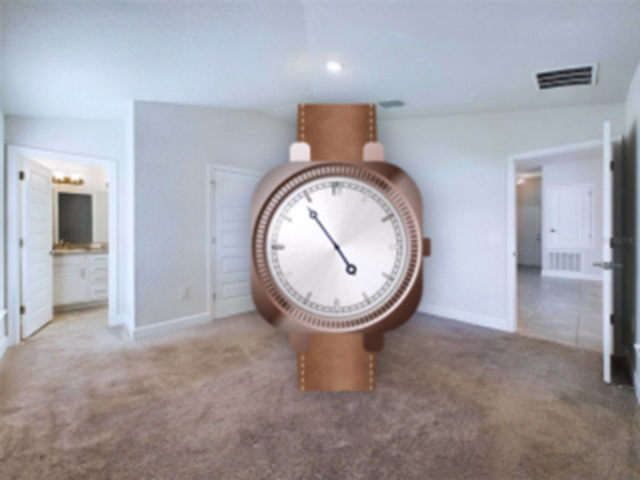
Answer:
4:54
